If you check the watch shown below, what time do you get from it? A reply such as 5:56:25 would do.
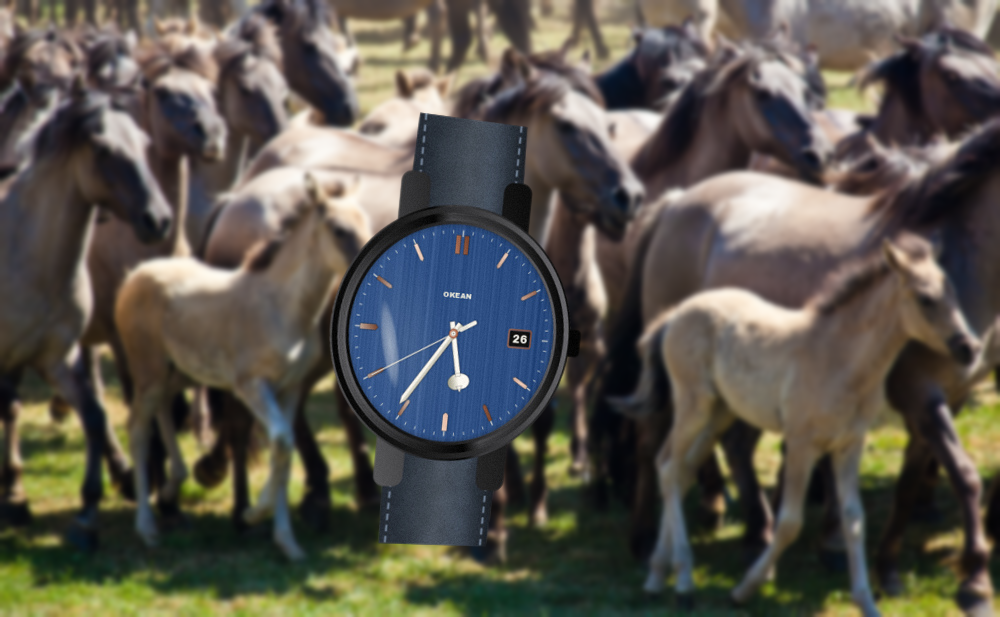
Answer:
5:35:40
